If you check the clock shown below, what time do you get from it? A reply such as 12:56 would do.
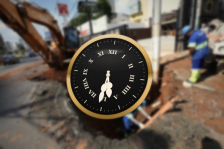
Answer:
5:31
